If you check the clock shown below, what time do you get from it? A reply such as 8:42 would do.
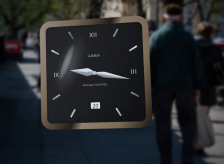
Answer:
9:17
